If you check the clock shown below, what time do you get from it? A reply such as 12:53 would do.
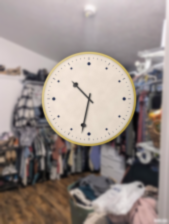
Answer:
10:32
